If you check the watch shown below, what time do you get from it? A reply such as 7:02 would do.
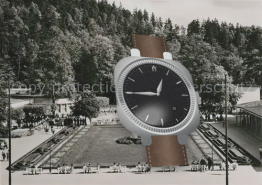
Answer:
12:45
